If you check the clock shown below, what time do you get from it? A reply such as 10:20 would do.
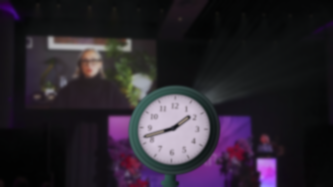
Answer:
1:42
